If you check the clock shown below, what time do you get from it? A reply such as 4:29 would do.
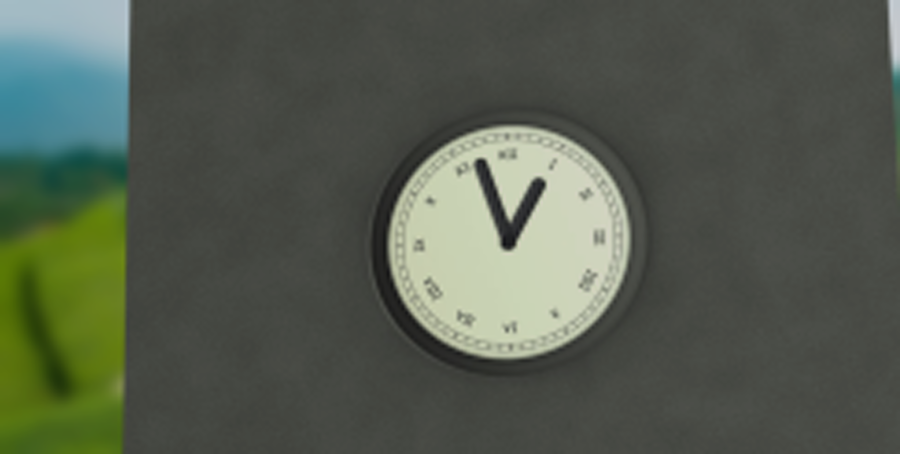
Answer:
12:57
